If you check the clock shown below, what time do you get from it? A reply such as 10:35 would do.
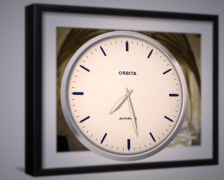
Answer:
7:28
